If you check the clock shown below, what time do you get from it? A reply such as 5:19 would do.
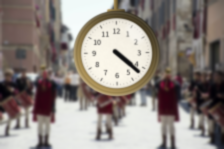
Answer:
4:22
